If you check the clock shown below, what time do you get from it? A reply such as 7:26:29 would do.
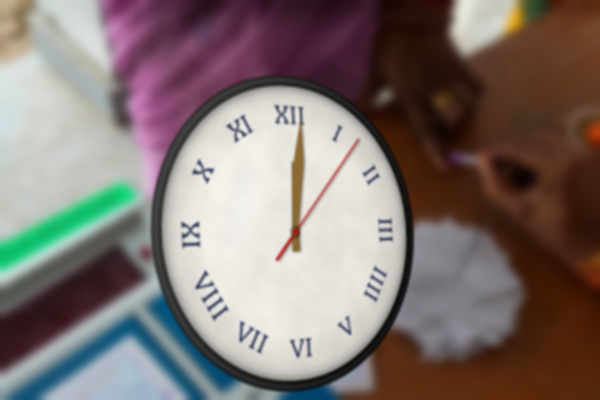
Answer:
12:01:07
